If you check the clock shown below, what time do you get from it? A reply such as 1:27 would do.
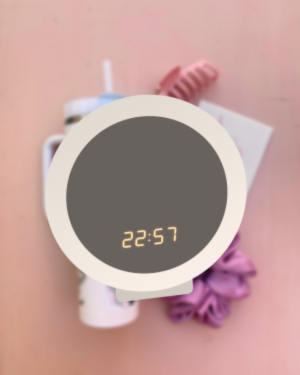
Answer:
22:57
